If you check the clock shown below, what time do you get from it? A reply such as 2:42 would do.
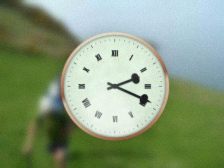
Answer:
2:19
